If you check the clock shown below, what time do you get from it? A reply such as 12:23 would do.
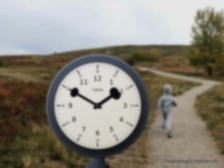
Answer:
1:50
